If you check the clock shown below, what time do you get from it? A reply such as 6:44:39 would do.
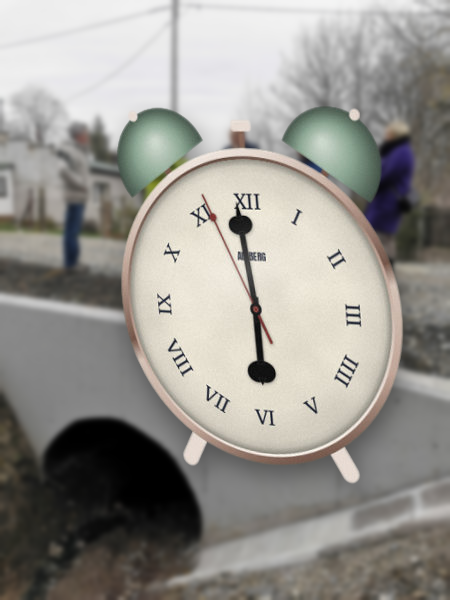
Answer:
5:58:56
